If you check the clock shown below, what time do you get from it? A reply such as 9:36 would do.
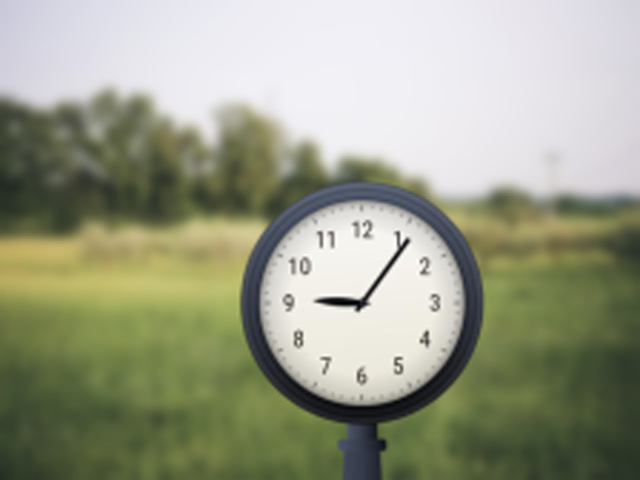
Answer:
9:06
